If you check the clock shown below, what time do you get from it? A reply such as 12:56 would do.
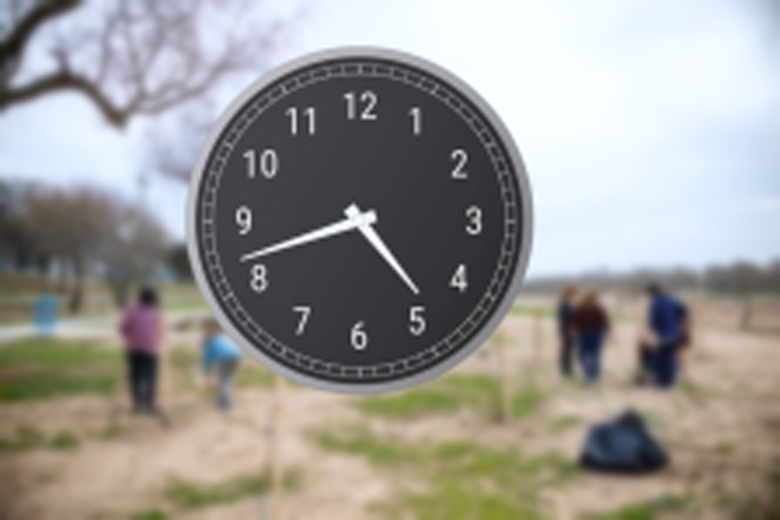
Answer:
4:42
